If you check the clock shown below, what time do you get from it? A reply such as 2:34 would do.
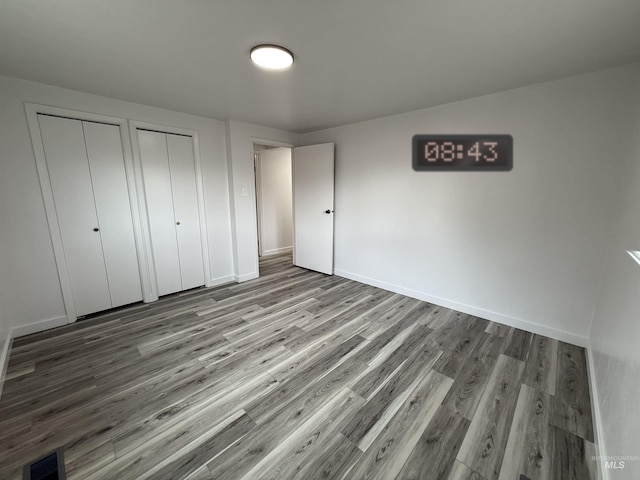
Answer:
8:43
